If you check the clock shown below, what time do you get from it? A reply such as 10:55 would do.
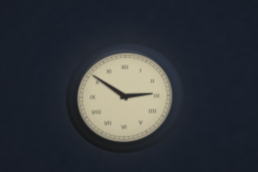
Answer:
2:51
